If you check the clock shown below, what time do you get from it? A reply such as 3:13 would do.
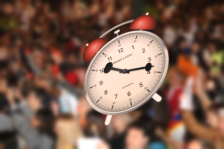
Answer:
10:18
